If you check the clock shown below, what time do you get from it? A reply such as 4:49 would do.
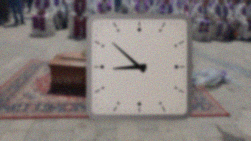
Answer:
8:52
